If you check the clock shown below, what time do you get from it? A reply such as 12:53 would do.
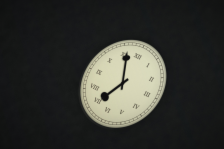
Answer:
6:56
